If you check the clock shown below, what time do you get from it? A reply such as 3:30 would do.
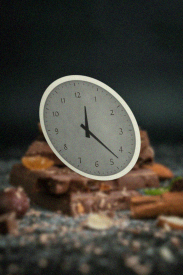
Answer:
12:23
